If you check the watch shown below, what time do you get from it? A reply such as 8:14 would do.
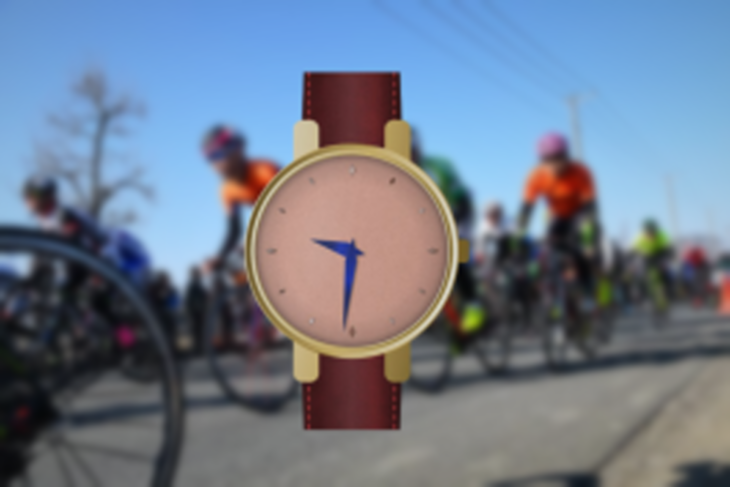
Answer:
9:31
